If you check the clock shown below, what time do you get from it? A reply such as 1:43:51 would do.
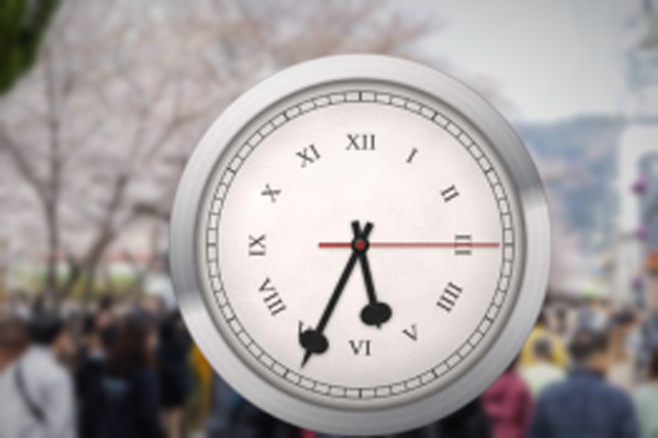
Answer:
5:34:15
